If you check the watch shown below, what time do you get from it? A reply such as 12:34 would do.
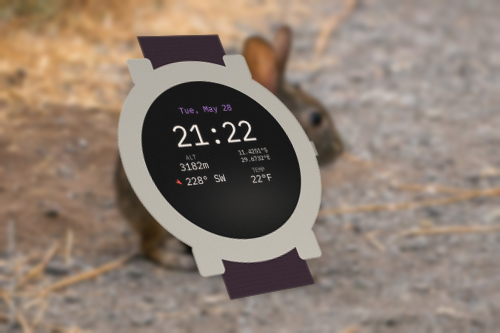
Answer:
21:22
